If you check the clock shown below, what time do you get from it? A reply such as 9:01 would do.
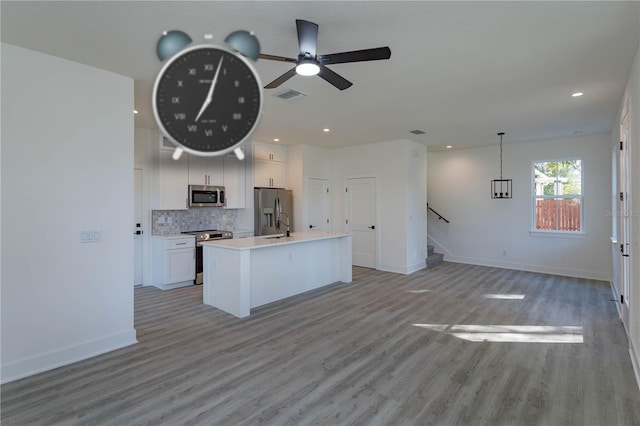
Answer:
7:03
